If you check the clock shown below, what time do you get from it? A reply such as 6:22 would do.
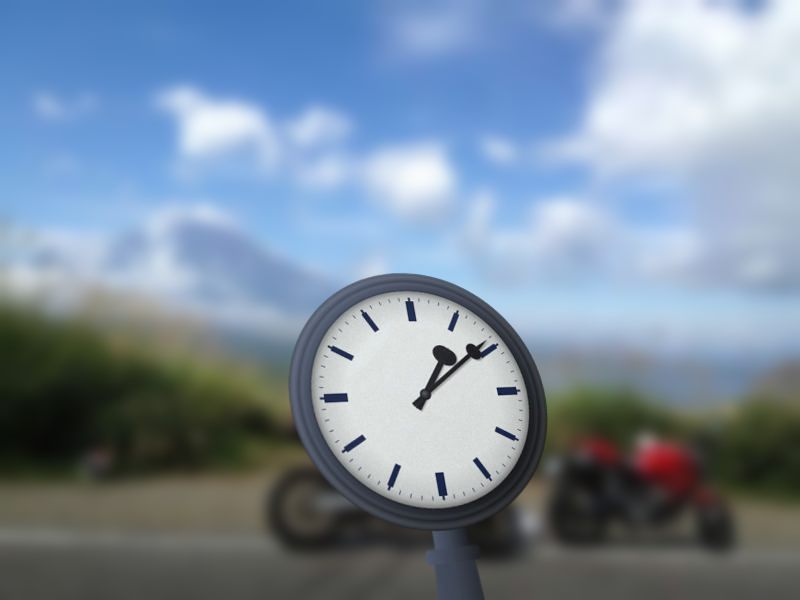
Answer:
1:09
